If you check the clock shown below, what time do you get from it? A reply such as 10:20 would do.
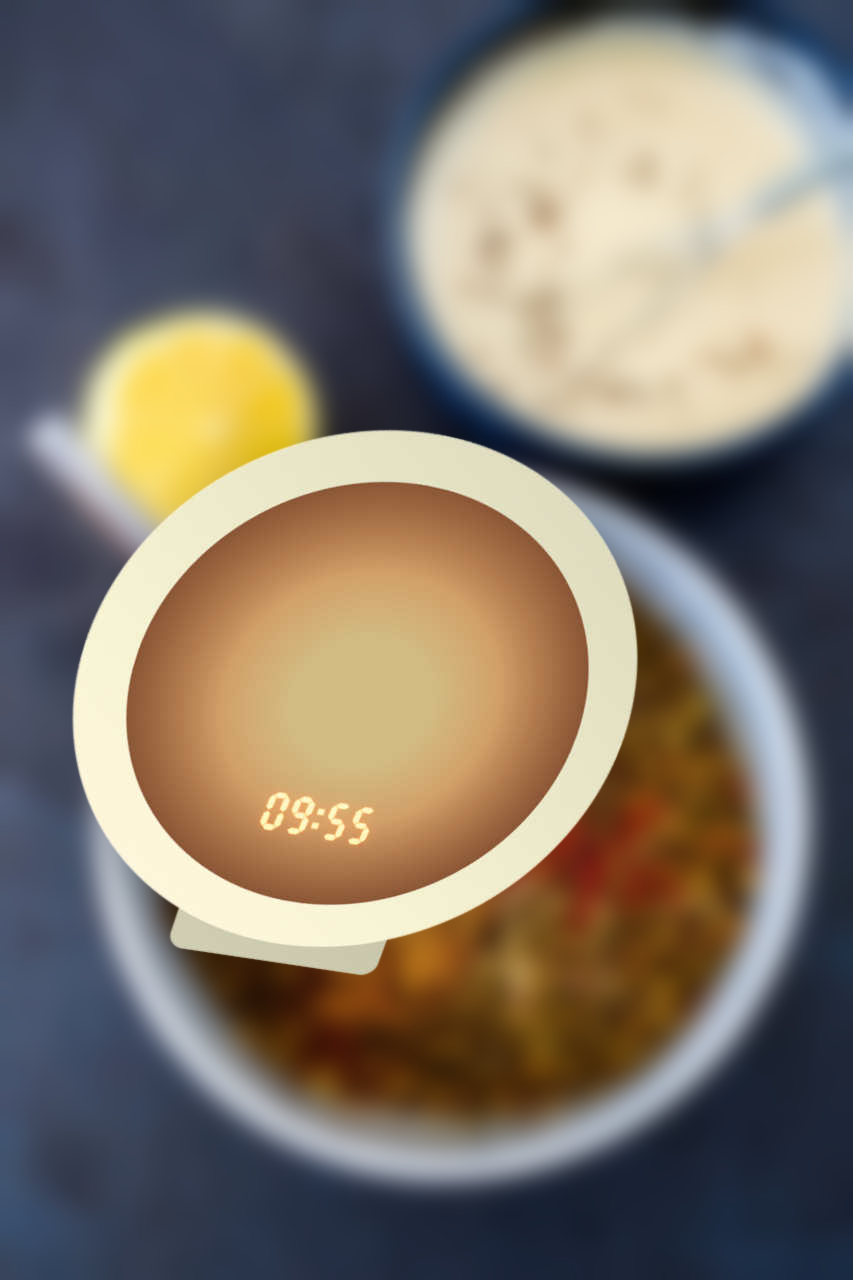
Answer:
9:55
